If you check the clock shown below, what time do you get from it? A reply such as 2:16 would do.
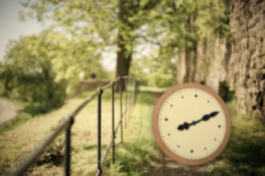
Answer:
8:10
